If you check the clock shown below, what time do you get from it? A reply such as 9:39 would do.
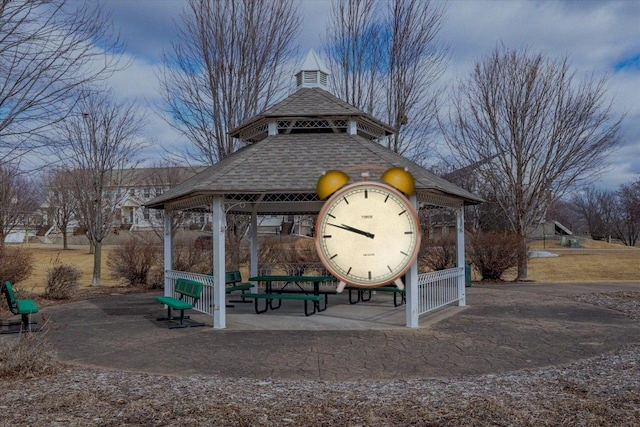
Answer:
9:48
